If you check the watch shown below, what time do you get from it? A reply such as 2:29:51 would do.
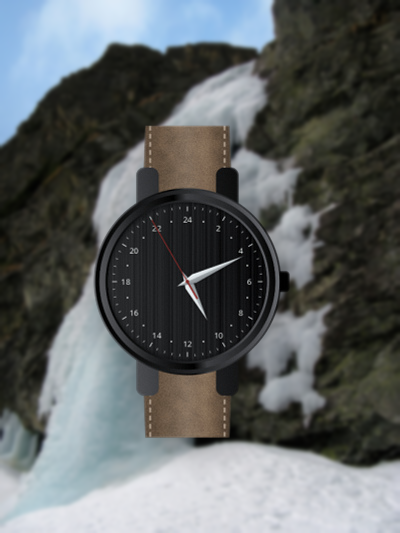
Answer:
10:10:55
